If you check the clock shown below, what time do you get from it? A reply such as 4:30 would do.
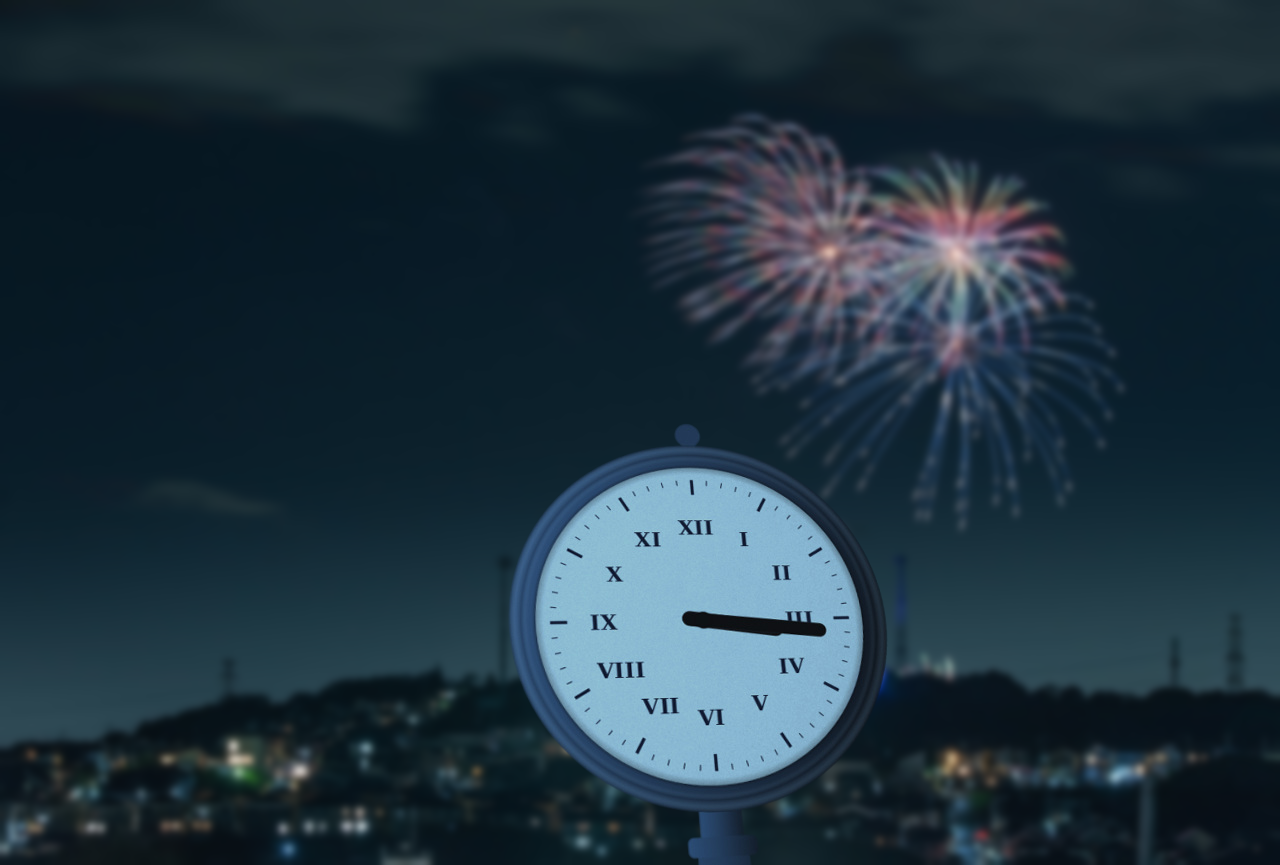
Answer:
3:16
